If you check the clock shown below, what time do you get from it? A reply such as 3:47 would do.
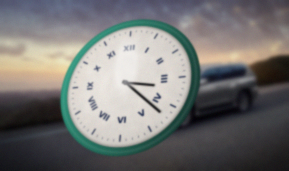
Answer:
3:22
